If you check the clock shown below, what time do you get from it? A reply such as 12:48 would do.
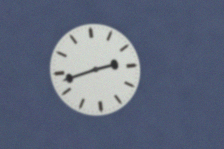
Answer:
2:43
